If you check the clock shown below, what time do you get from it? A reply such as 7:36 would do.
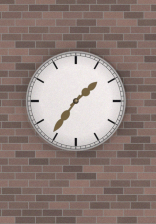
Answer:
1:36
